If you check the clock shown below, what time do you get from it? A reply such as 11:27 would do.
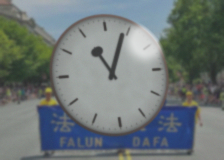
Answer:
11:04
